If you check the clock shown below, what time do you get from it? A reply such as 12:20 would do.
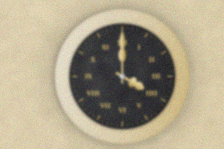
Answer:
4:00
